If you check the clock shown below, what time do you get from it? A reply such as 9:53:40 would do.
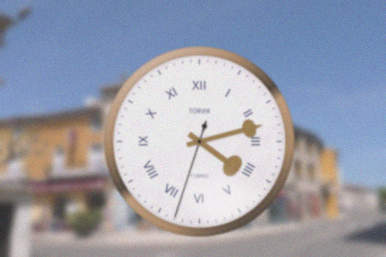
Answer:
4:12:33
